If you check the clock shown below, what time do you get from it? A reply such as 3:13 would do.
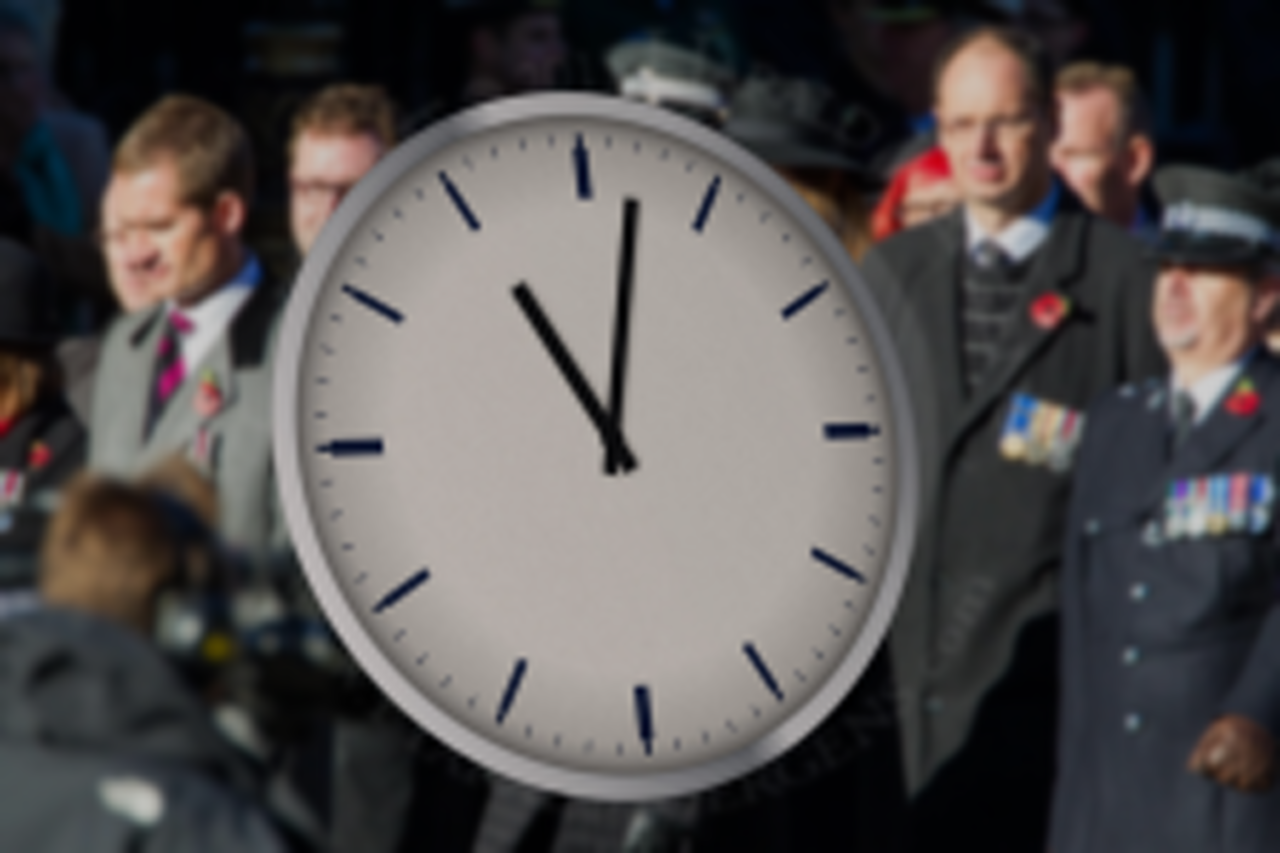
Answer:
11:02
